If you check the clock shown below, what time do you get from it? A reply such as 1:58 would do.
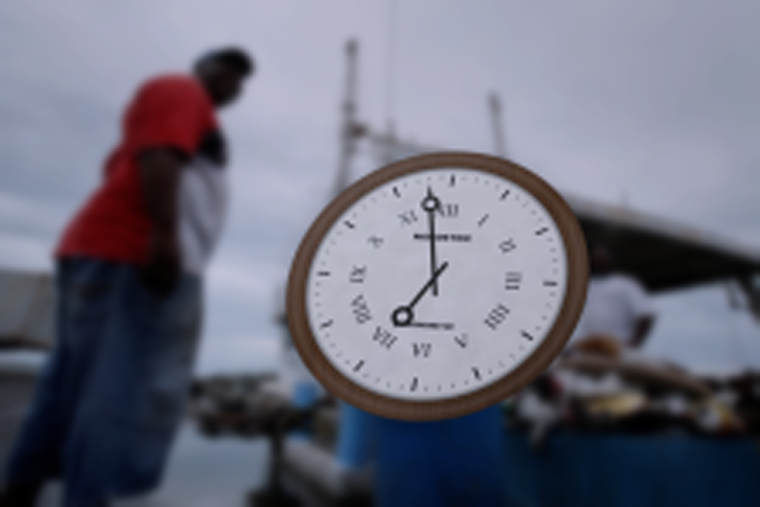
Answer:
6:58
